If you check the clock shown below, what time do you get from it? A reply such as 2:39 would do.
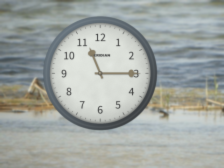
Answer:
11:15
